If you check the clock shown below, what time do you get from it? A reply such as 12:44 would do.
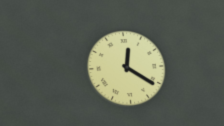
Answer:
12:21
